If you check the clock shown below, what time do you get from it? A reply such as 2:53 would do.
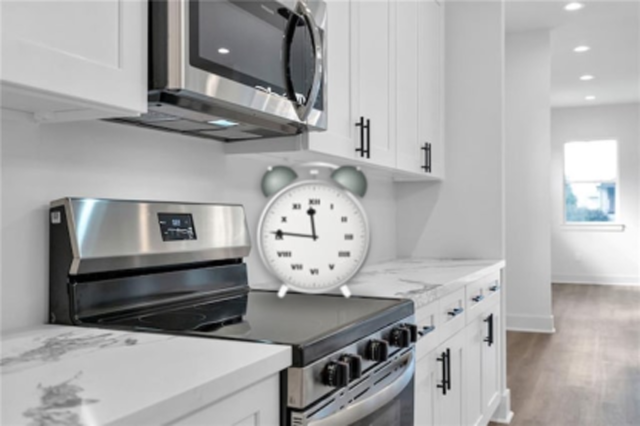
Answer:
11:46
